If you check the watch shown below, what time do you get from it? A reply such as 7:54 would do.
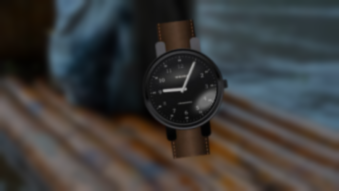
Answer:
9:05
